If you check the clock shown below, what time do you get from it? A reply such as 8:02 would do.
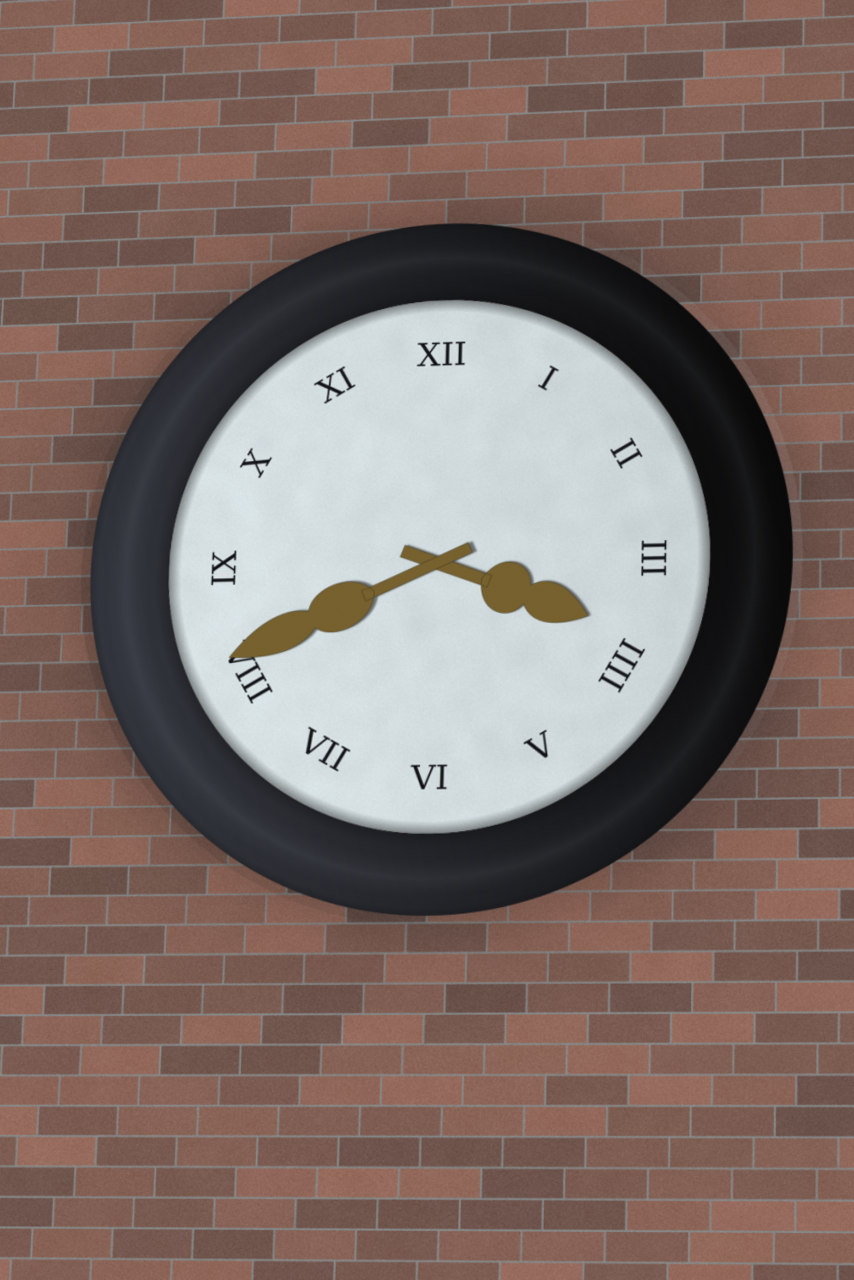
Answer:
3:41
